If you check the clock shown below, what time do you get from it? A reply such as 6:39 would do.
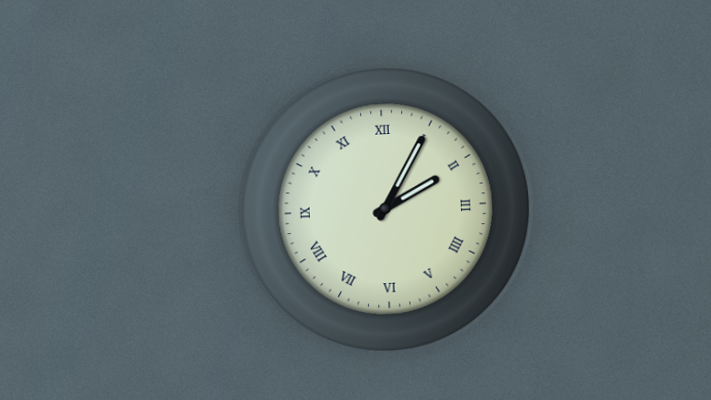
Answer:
2:05
